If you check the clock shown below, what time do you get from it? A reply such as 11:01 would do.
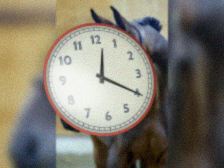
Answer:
12:20
